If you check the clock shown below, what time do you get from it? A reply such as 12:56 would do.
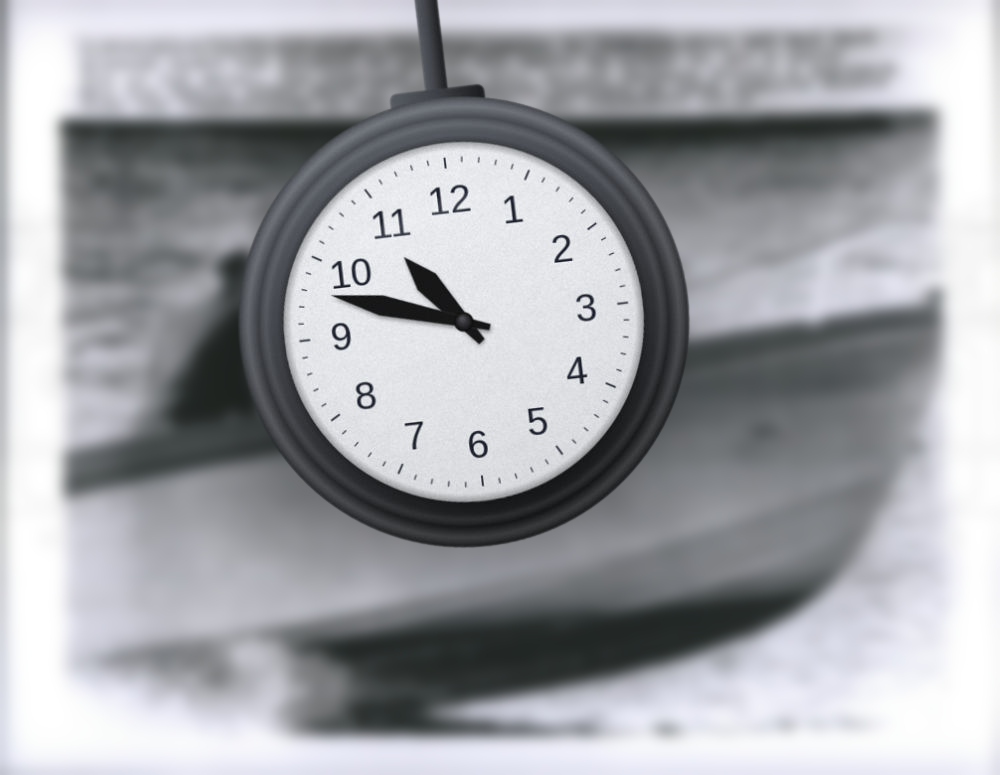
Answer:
10:48
